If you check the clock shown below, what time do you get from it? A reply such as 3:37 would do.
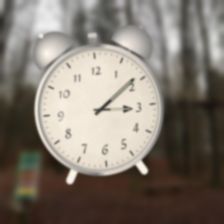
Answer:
3:09
